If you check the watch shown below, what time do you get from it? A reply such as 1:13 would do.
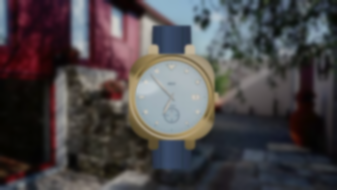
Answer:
6:53
